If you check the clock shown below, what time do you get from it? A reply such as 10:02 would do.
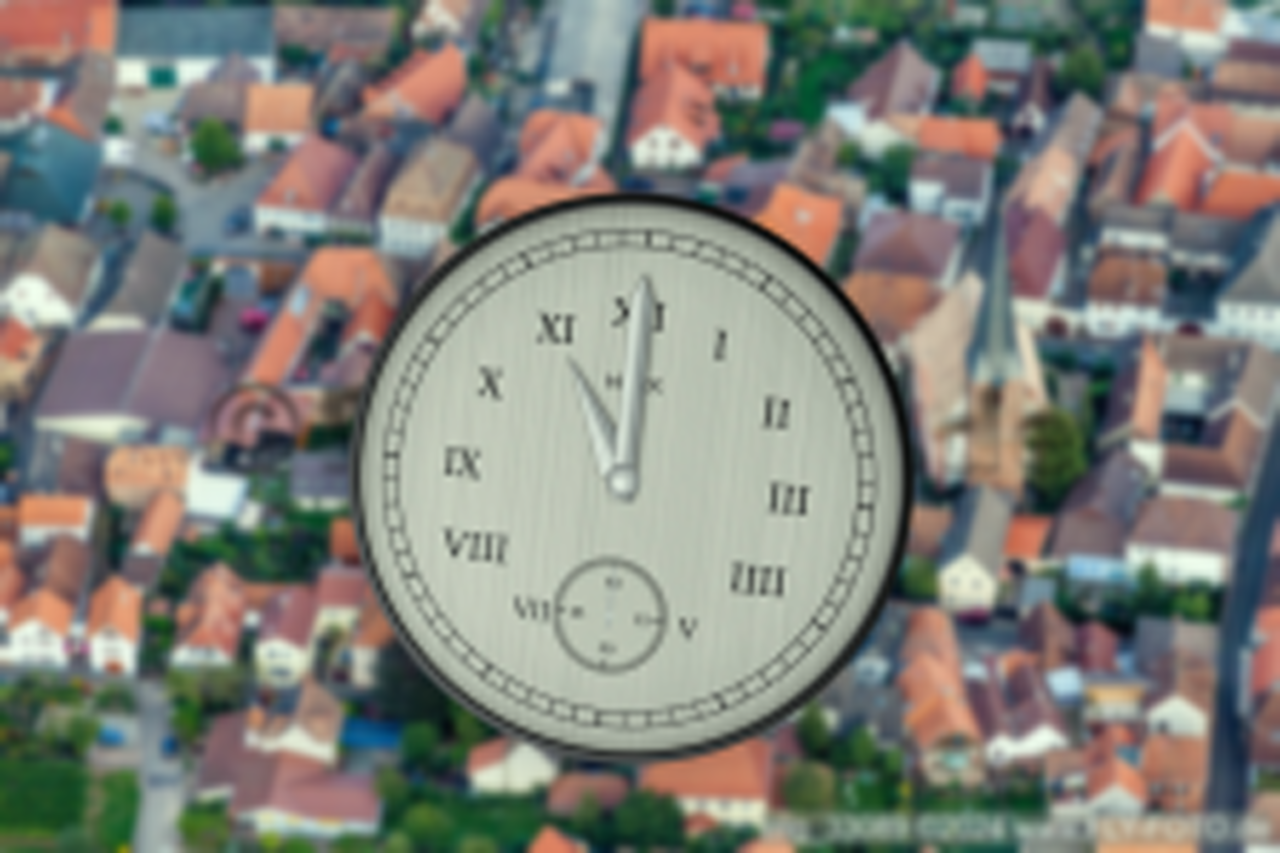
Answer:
11:00
